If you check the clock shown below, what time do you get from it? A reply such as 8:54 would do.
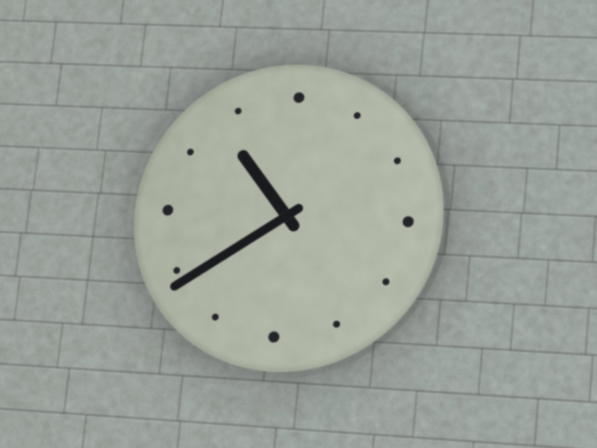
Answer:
10:39
